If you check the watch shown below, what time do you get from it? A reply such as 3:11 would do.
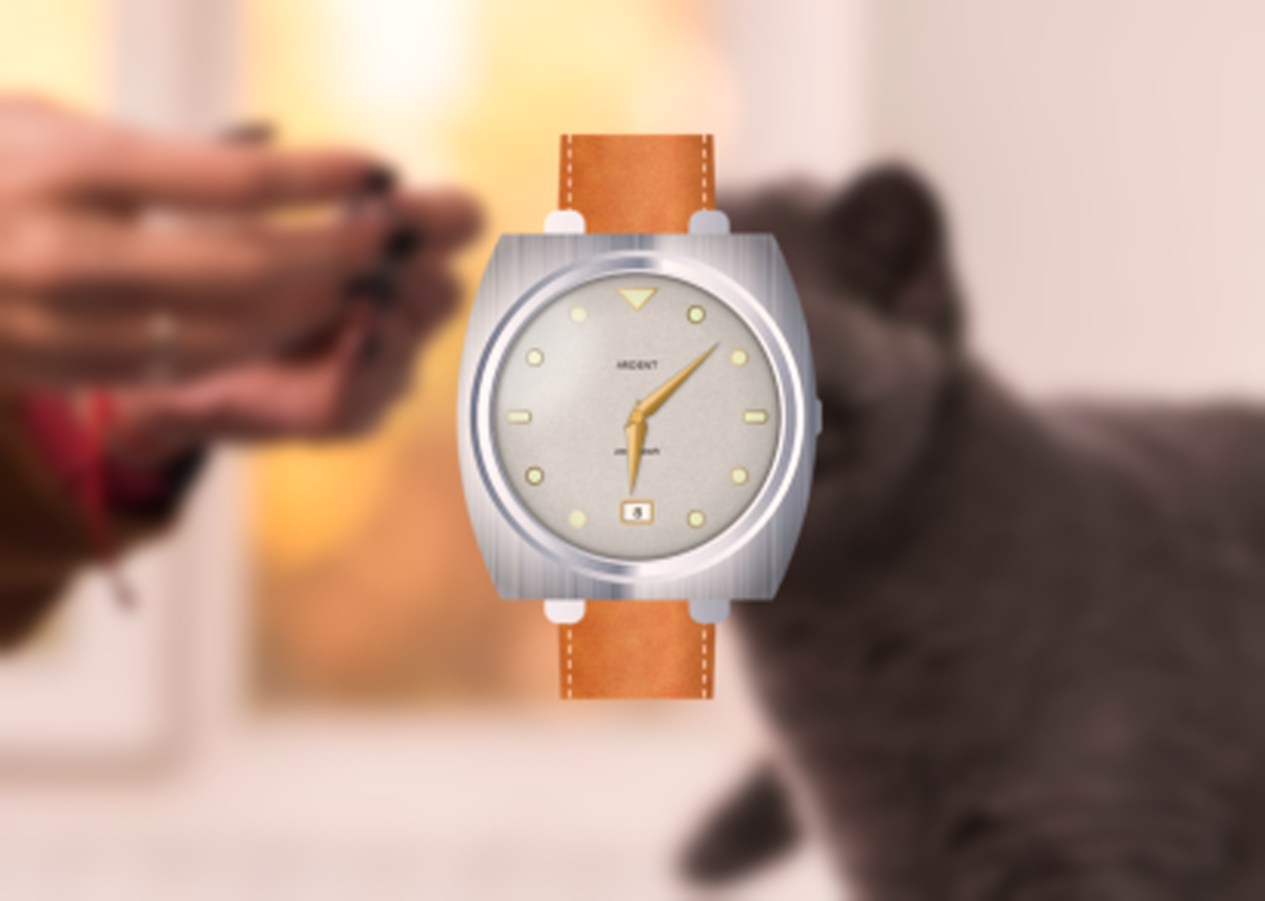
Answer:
6:08
